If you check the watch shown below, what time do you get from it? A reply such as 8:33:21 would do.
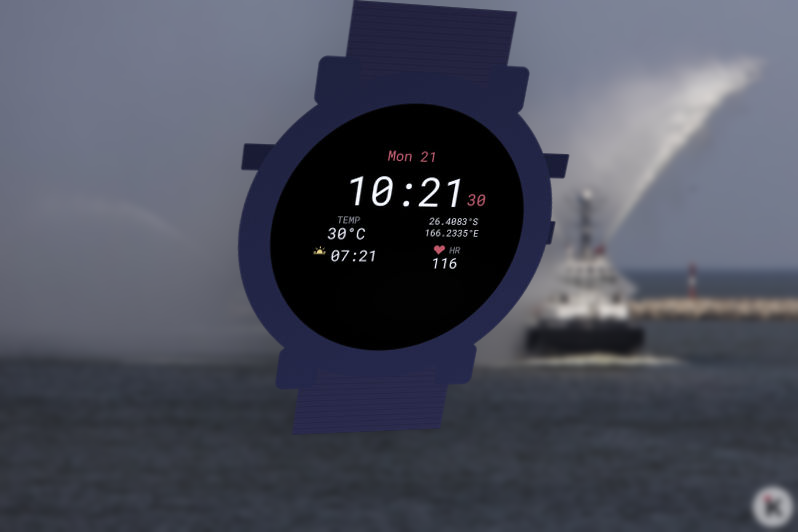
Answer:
10:21:30
